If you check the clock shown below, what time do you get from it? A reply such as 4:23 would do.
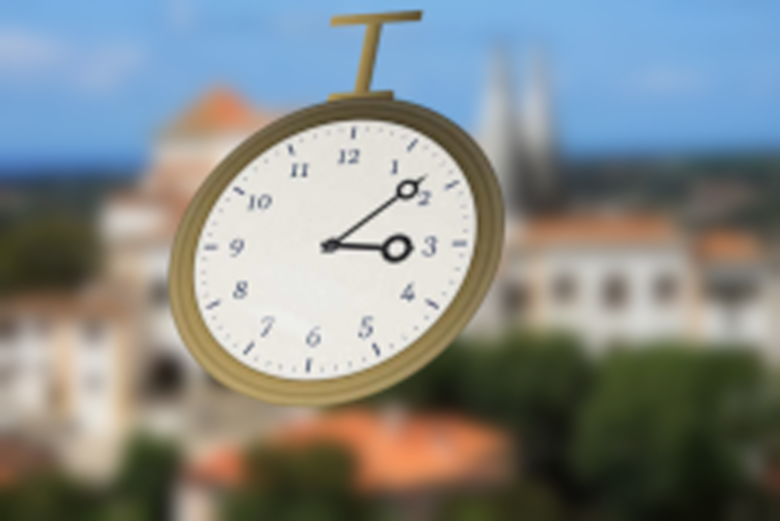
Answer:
3:08
